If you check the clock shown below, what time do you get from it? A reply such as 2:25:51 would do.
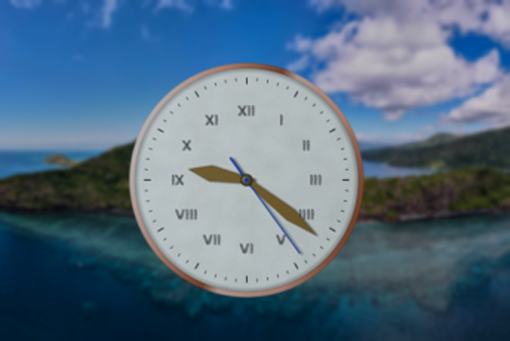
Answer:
9:21:24
